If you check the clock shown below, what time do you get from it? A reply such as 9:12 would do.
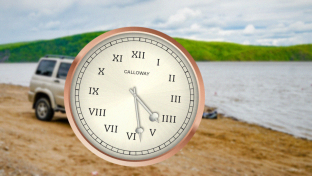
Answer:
4:28
